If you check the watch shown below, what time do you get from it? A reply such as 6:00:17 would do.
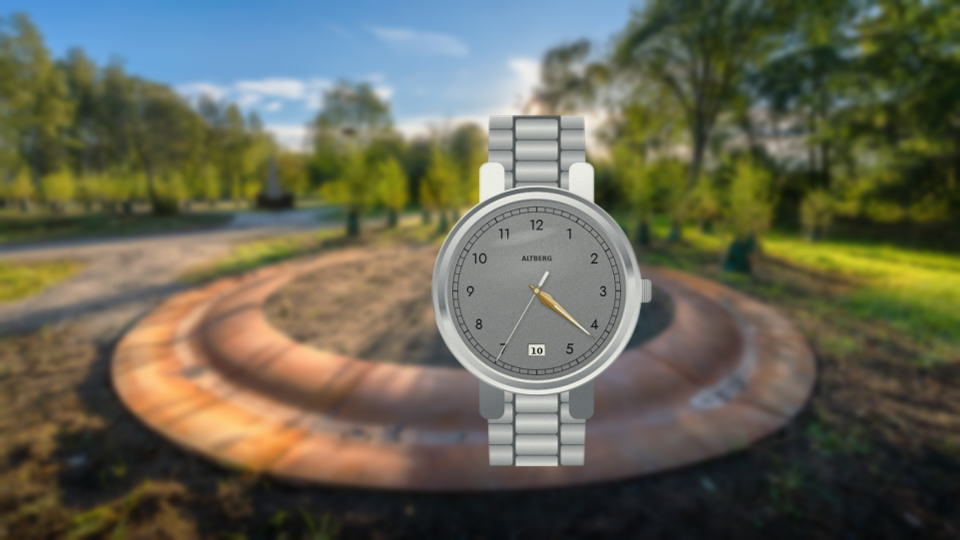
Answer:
4:21:35
